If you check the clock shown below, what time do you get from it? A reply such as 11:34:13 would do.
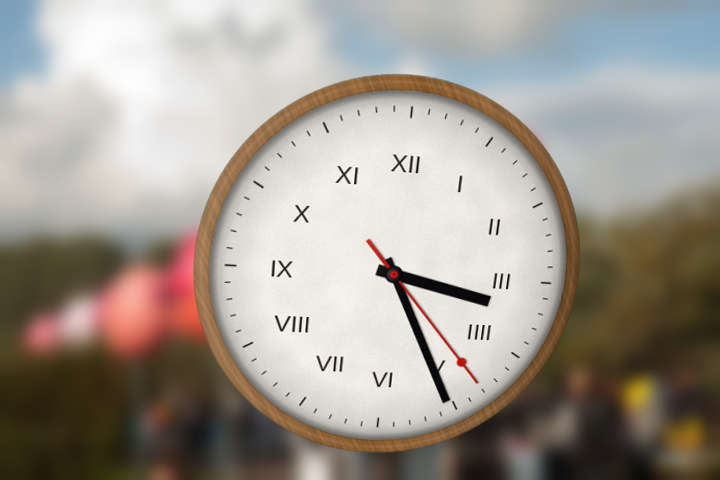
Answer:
3:25:23
